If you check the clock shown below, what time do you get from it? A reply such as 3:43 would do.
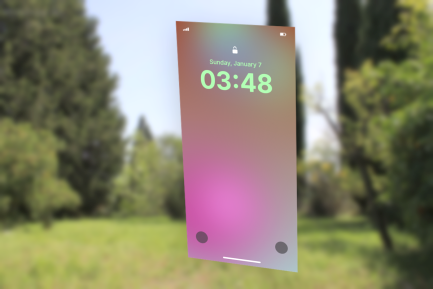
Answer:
3:48
